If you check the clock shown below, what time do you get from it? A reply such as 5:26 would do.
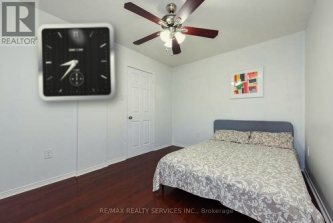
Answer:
8:37
